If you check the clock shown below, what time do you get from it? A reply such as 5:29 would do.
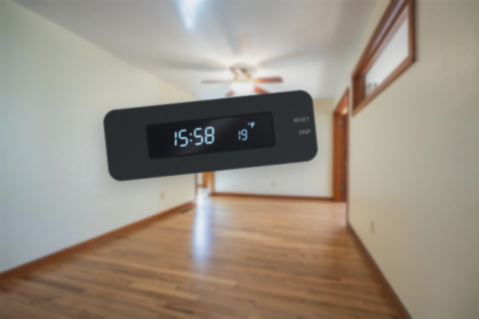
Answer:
15:58
